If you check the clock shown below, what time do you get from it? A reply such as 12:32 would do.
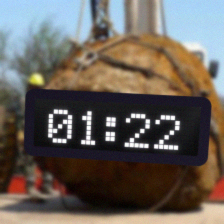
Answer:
1:22
